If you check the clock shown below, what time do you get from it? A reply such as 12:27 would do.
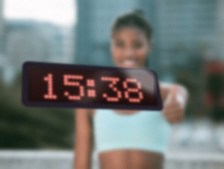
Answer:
15:38
